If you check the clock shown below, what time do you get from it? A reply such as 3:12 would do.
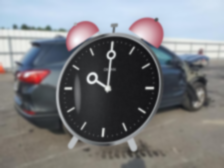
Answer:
10:00
